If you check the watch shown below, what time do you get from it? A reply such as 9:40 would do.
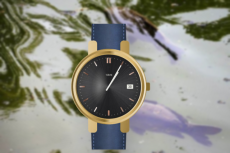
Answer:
1:05
